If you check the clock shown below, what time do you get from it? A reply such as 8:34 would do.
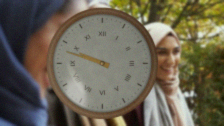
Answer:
9:48
